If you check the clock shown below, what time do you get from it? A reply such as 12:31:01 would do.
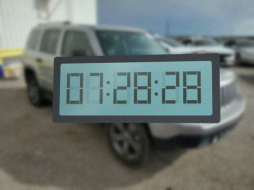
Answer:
7:28:28
